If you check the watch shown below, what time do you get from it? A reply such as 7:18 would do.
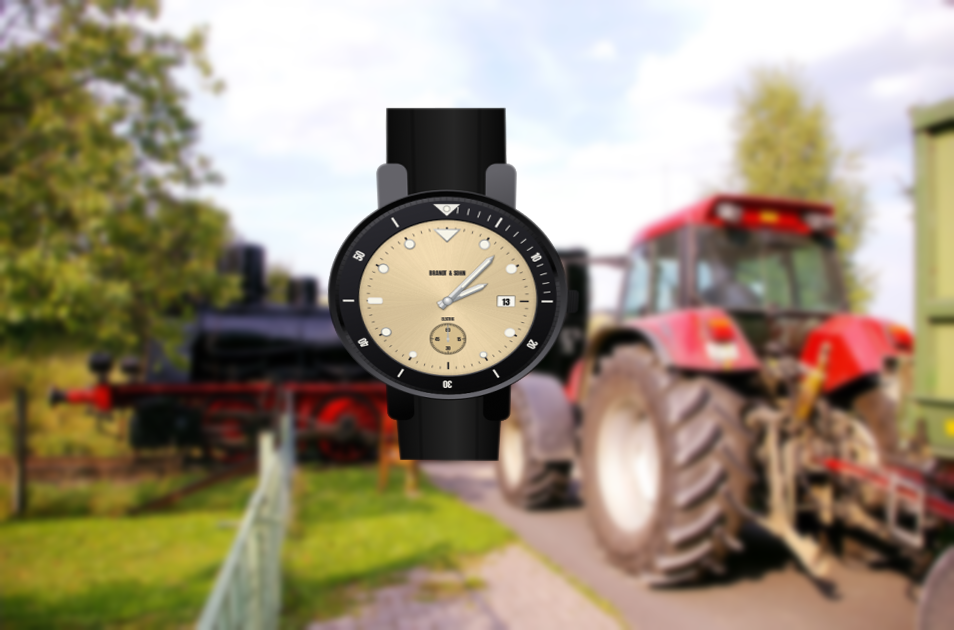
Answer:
2:07
